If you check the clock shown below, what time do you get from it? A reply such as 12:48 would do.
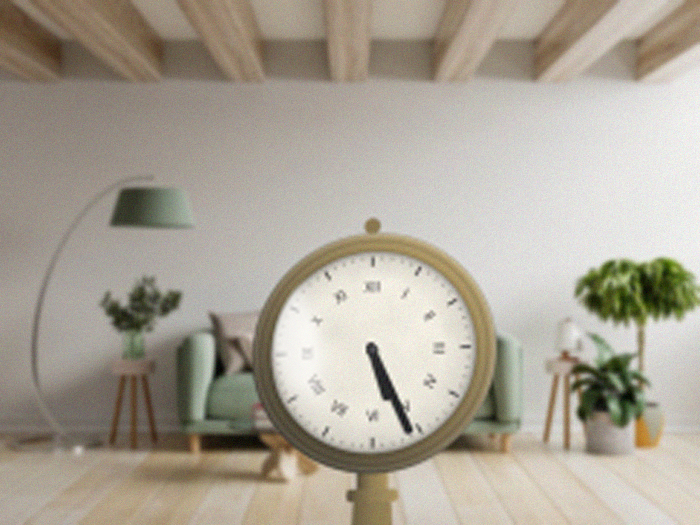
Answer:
5:26
